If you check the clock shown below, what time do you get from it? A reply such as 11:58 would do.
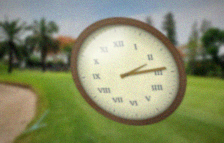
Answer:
2:14
